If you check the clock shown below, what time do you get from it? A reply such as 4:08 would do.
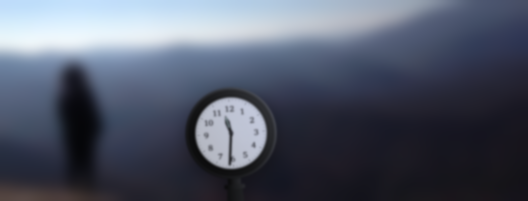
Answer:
11:31
